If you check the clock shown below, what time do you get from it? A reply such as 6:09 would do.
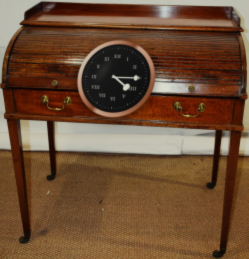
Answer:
4:15
